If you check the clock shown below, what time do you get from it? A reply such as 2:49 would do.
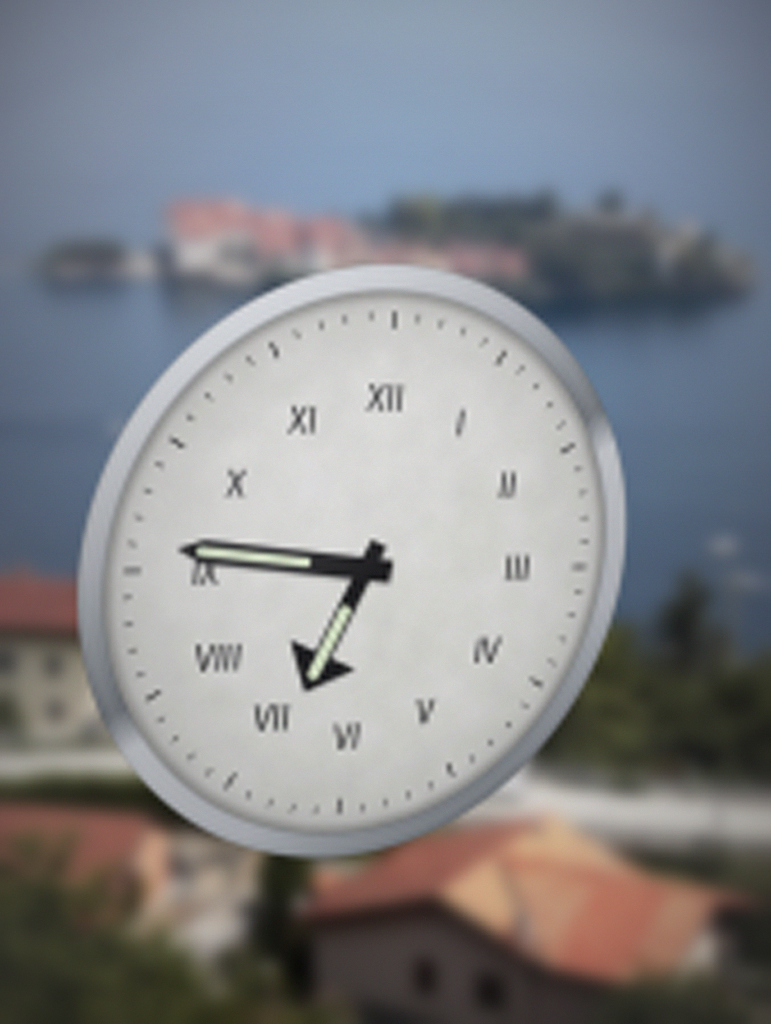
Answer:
6:46
